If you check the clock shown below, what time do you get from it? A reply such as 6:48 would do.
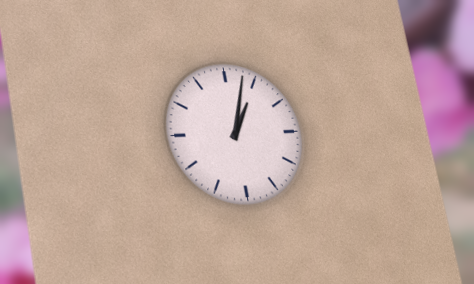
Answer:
1:03
